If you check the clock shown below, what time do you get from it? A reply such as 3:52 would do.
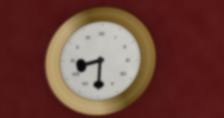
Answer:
8:30
